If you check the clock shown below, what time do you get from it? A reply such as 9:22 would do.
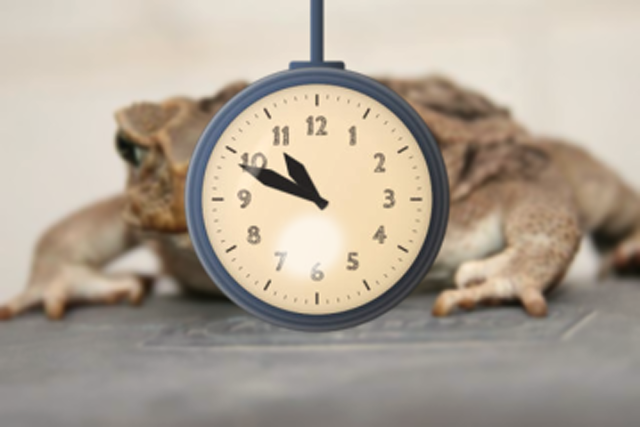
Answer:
10:49
